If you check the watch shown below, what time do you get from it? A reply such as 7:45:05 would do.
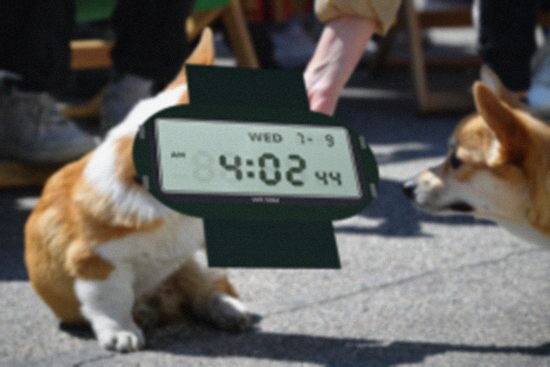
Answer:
4:02:44
